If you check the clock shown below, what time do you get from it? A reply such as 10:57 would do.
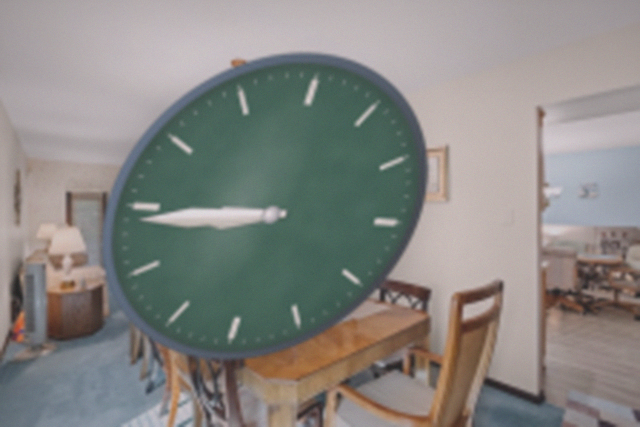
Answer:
8:44
